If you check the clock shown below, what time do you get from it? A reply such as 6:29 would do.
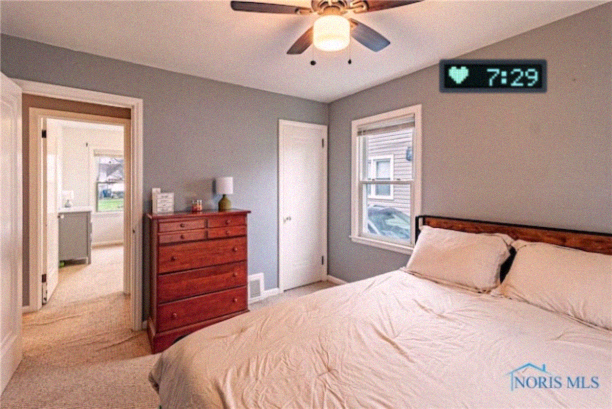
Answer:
7:29
